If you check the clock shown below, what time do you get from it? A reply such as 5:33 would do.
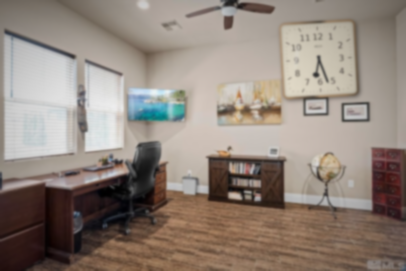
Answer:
6:27
